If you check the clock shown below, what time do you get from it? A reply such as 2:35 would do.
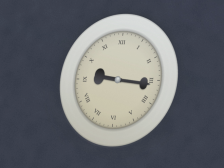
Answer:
9:16
